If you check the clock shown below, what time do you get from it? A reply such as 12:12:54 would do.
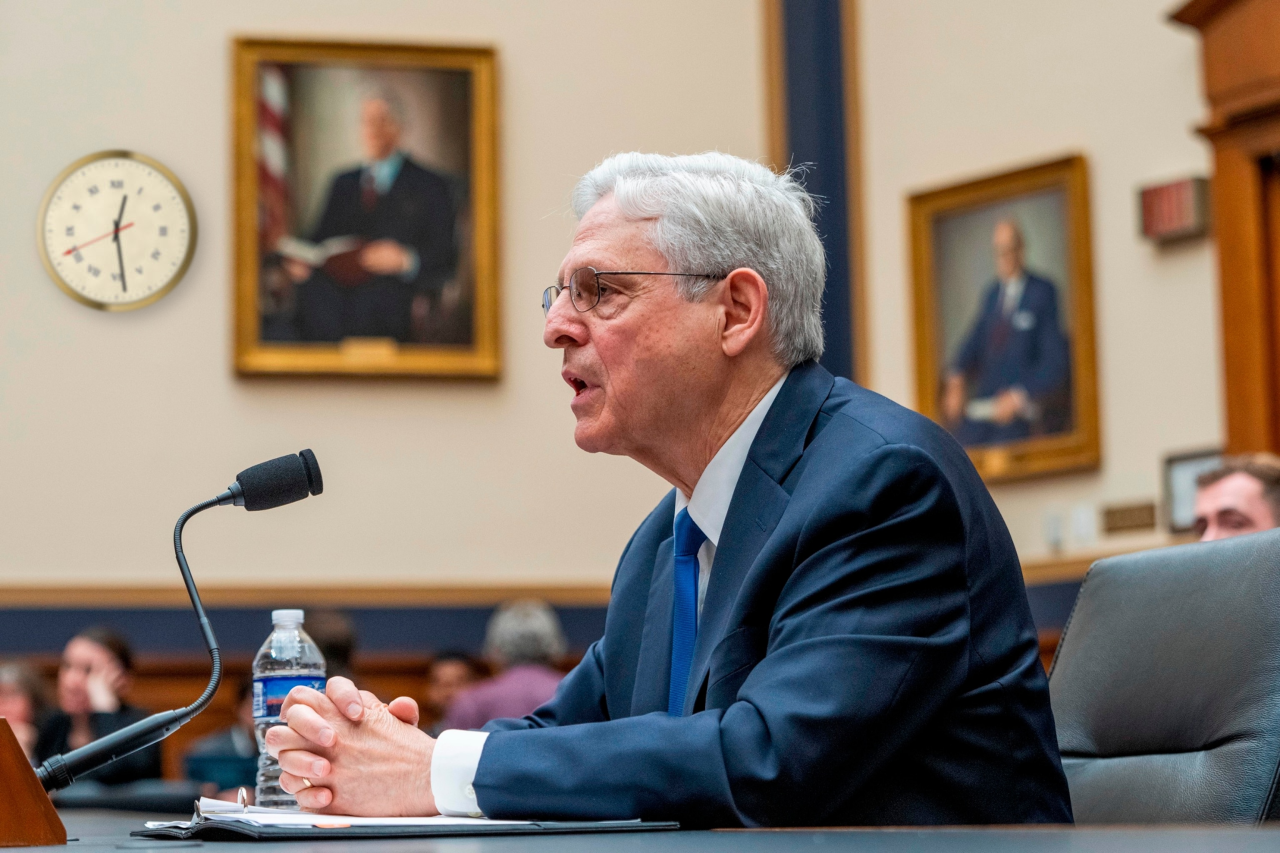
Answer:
12:28:41
